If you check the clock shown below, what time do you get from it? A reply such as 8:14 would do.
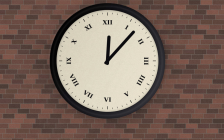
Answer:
12:07
